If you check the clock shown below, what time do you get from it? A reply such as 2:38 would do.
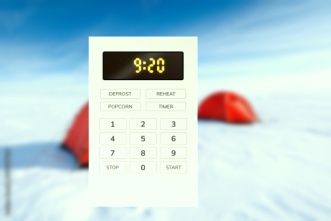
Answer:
9:20
